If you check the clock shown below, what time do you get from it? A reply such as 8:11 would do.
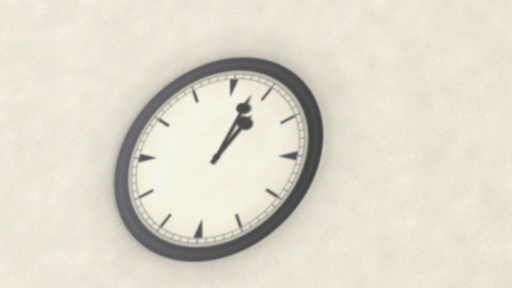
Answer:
1:03
